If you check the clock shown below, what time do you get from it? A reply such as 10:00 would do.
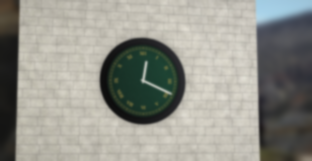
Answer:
12:19
